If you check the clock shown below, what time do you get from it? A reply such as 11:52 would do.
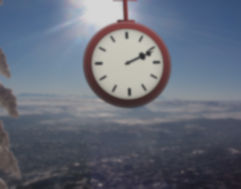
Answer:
2:11
